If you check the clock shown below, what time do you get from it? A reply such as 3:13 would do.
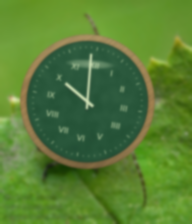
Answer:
9:59
